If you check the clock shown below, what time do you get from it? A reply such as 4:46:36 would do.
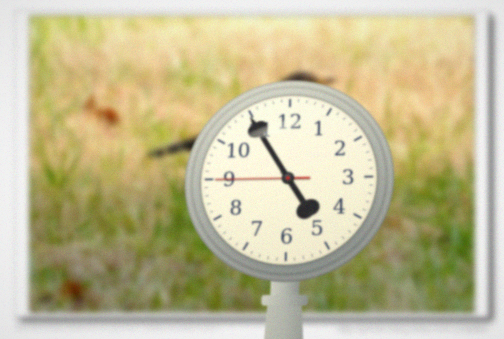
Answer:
4:54:45
